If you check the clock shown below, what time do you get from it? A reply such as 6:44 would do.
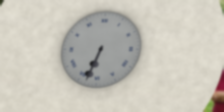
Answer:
6:33
